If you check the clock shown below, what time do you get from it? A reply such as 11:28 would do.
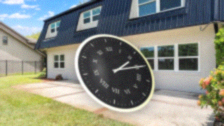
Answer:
2:15
